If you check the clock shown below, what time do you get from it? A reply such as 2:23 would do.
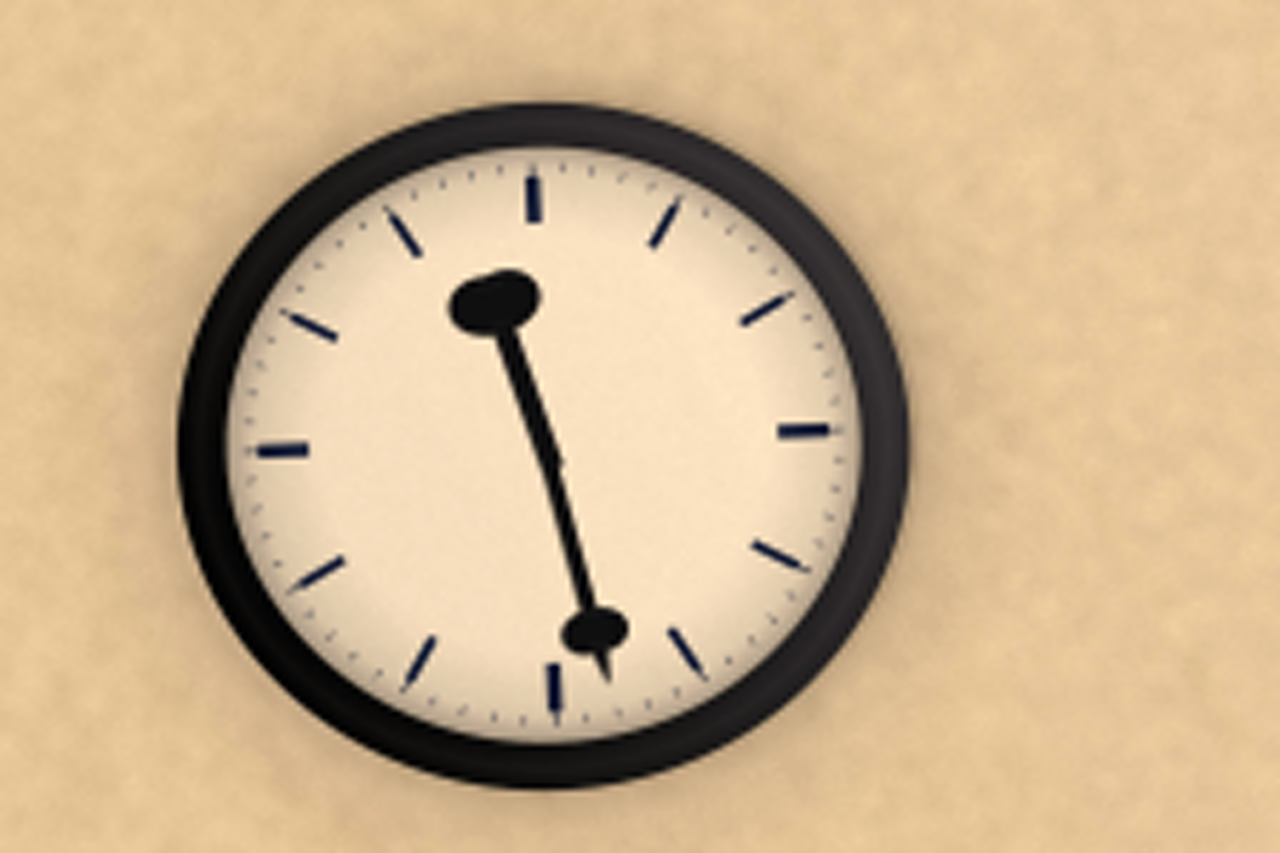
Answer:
11:28
